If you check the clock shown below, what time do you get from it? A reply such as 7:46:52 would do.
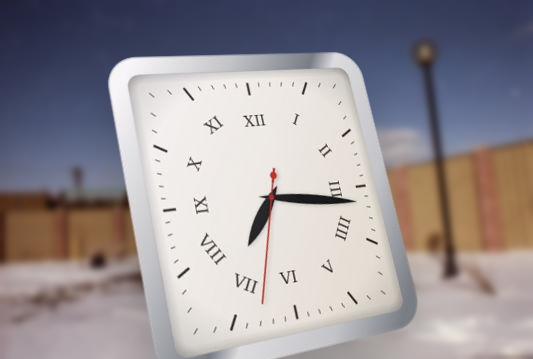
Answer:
7:16:33
